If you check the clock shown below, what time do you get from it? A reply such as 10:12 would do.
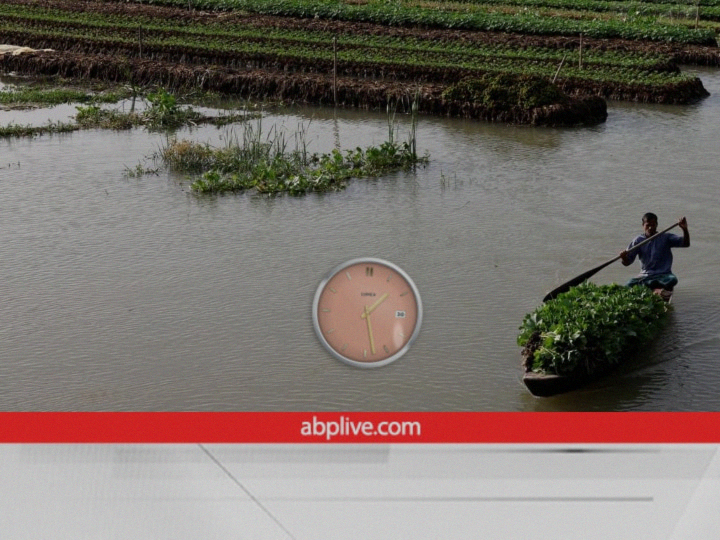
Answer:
1:28
